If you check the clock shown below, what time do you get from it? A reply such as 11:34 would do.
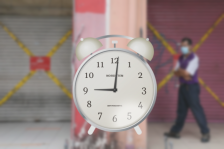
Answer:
9:01
